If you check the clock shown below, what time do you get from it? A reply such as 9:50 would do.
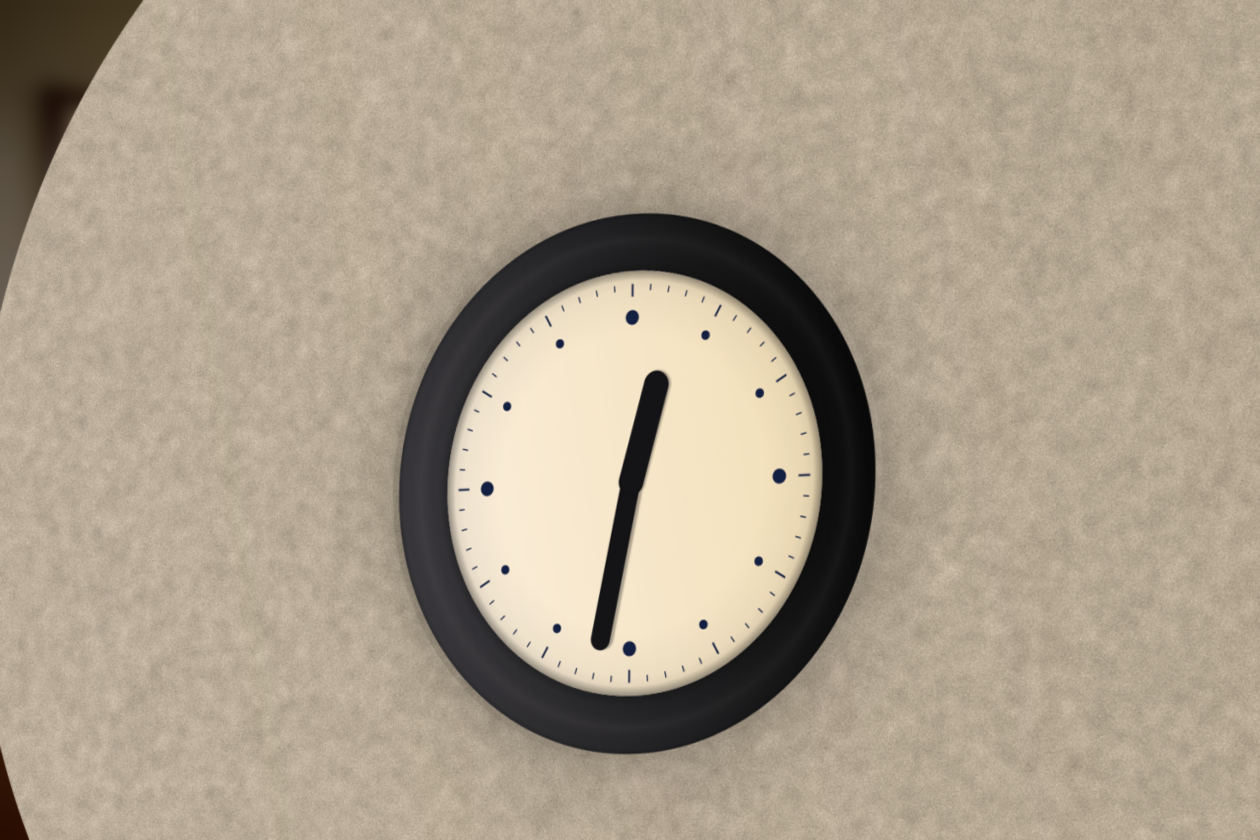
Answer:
12:32
